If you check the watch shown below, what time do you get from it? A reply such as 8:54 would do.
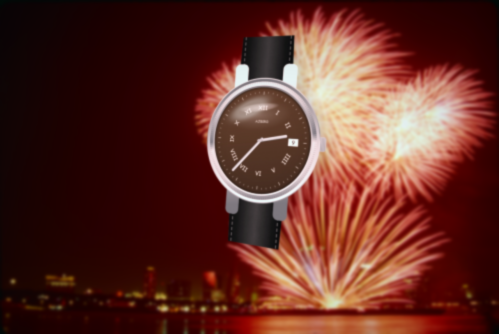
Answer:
2:37
